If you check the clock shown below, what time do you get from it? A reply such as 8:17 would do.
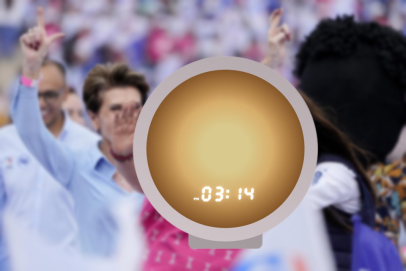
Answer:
3:14
